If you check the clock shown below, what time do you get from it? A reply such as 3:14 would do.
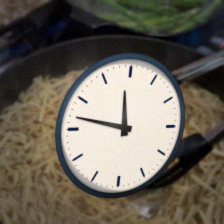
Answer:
11:47
